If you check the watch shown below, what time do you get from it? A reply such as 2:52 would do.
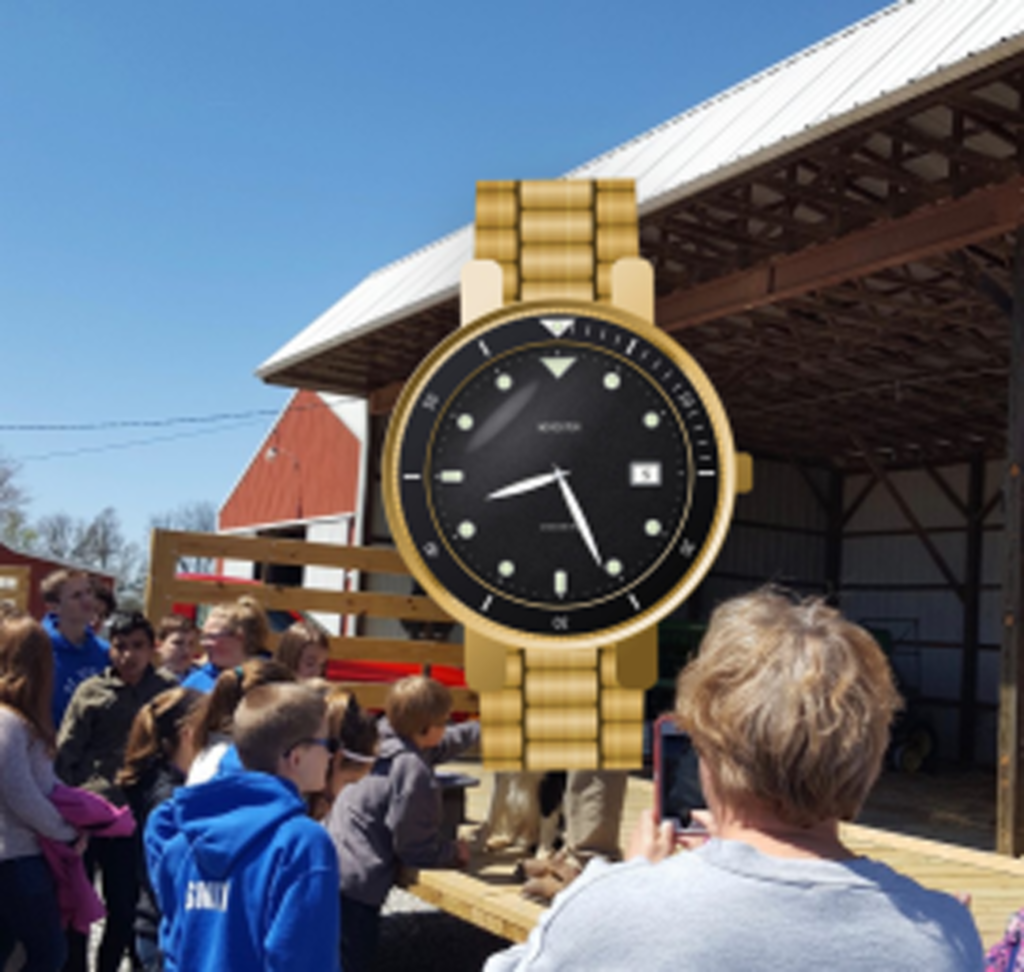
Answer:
8:26
